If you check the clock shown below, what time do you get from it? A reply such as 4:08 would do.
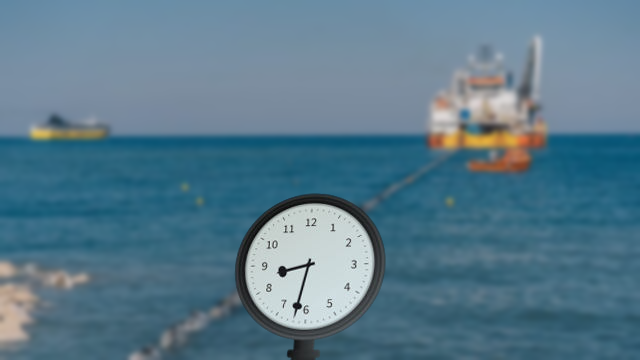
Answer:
8:32
